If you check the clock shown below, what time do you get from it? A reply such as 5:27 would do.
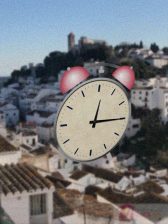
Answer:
12:15
